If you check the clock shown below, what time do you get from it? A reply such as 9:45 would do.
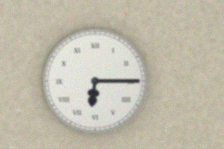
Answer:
6:15
